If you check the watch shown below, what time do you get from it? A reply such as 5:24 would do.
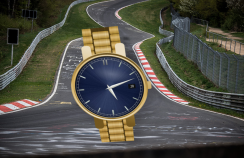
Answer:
5:12
